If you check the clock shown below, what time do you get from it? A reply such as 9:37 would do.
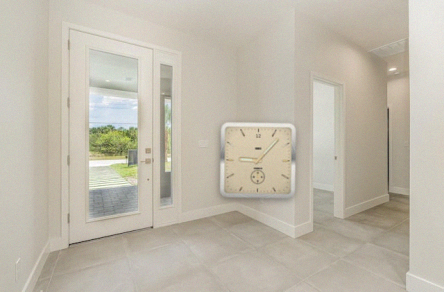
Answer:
9:07
